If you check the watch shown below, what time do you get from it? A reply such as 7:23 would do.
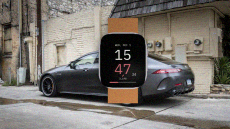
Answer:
15:47
